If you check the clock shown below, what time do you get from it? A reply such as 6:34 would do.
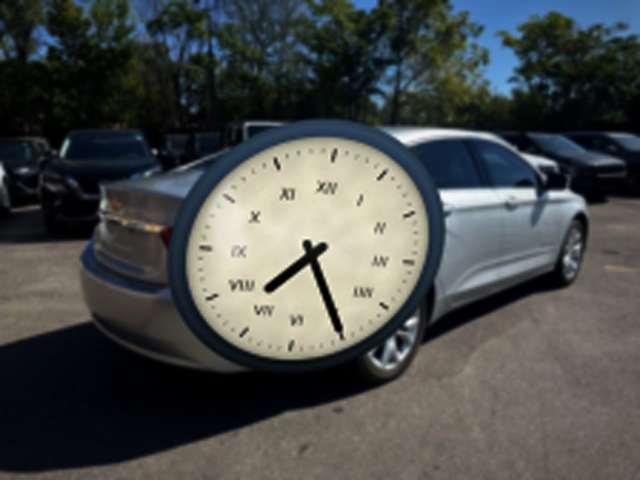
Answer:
7:25
